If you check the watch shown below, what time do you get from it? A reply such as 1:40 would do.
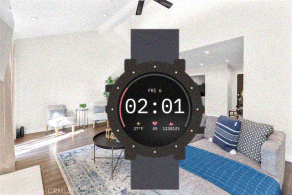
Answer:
2:01
